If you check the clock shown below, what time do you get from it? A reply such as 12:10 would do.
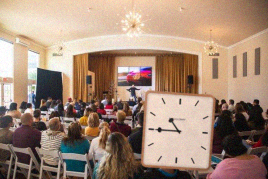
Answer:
10:45
